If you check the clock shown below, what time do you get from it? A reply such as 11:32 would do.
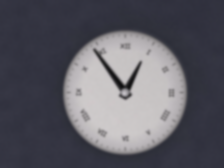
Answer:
12:54
